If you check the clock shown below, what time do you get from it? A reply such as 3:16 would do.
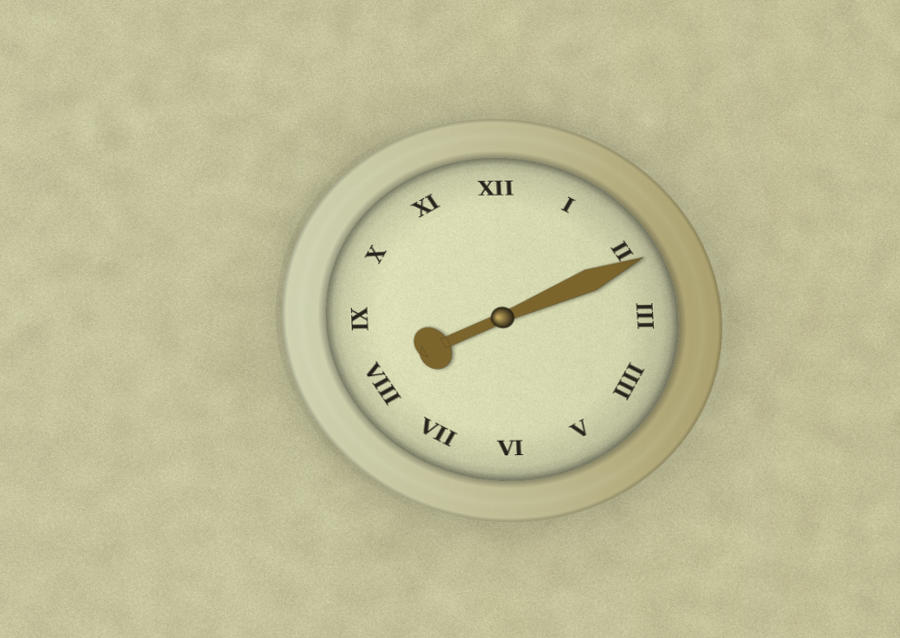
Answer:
8:11
